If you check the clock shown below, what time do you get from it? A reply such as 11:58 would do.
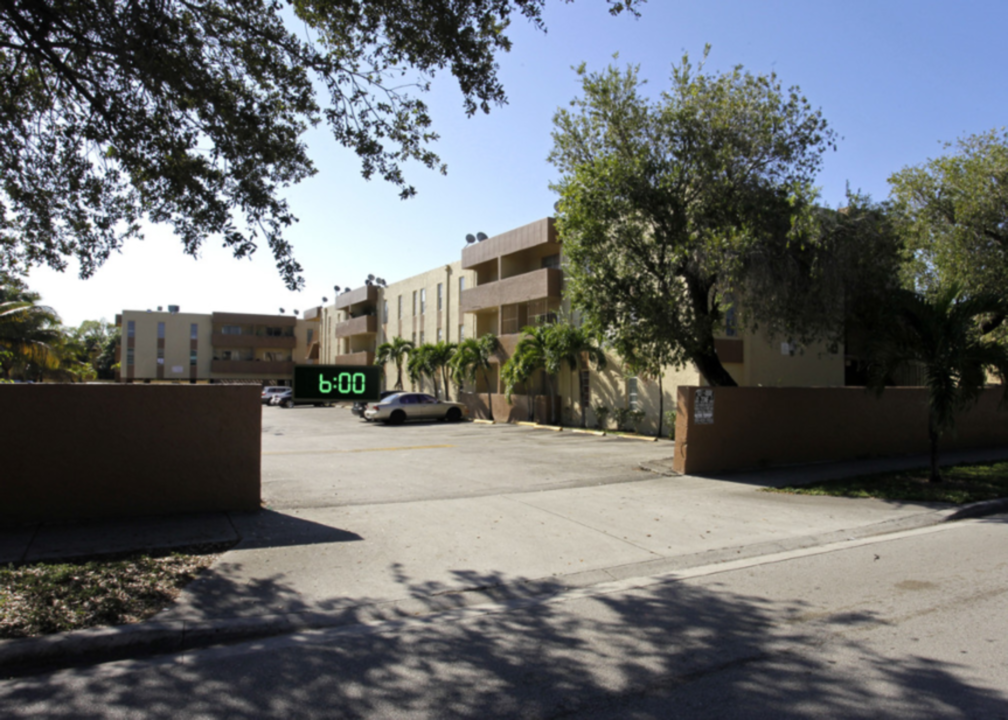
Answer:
6:00
